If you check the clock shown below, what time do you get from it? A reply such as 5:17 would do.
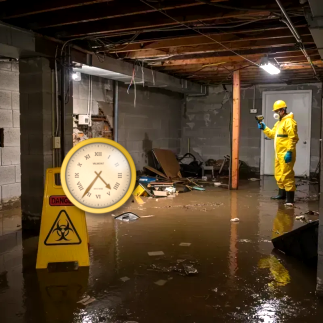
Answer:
4:36
